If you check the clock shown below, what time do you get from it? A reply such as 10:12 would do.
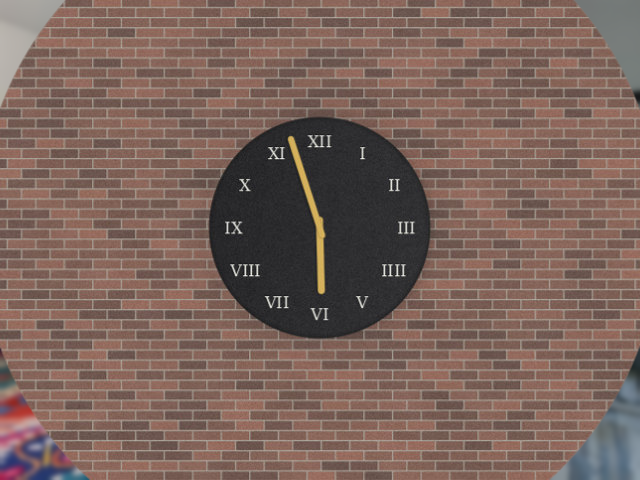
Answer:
5:57
